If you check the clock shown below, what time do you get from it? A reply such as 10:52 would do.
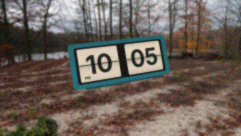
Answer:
10:05
